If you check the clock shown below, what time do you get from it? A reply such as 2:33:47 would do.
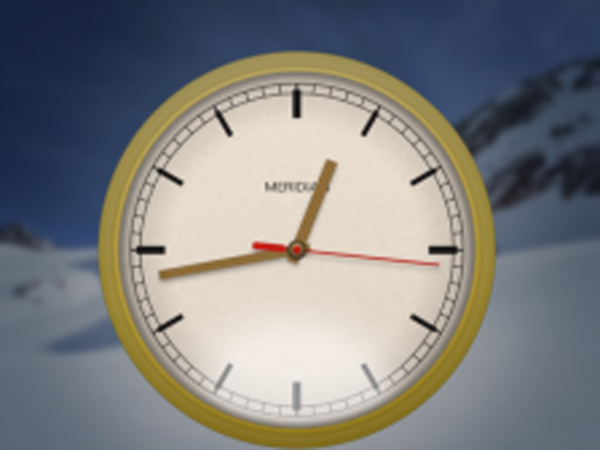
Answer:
12:43:16
